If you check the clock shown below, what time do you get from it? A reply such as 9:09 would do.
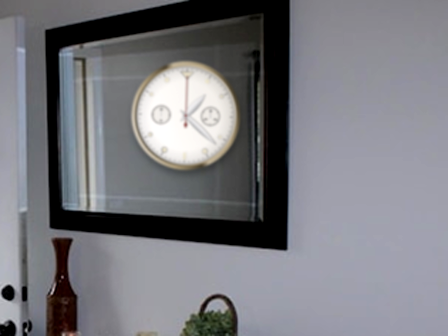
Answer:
1:22
